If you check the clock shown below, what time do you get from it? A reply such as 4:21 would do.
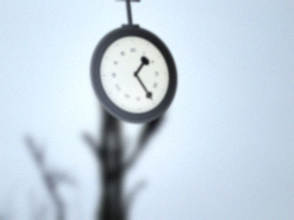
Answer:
1:25
